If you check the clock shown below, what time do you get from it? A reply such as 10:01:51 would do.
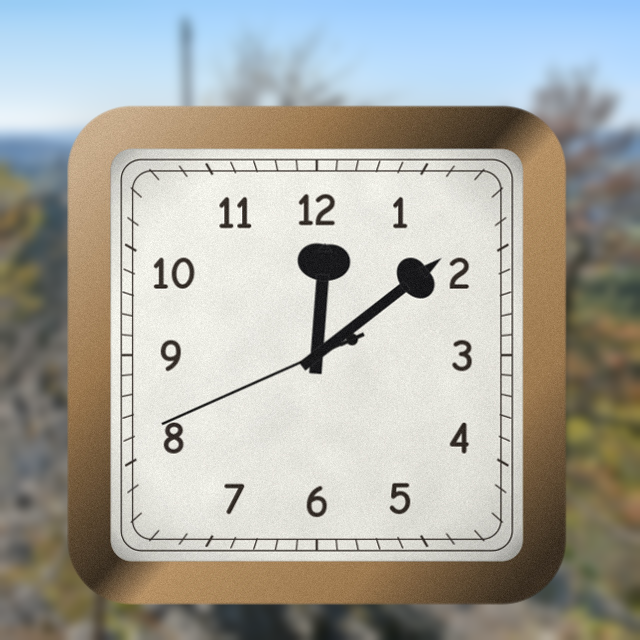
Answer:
12:08:41
